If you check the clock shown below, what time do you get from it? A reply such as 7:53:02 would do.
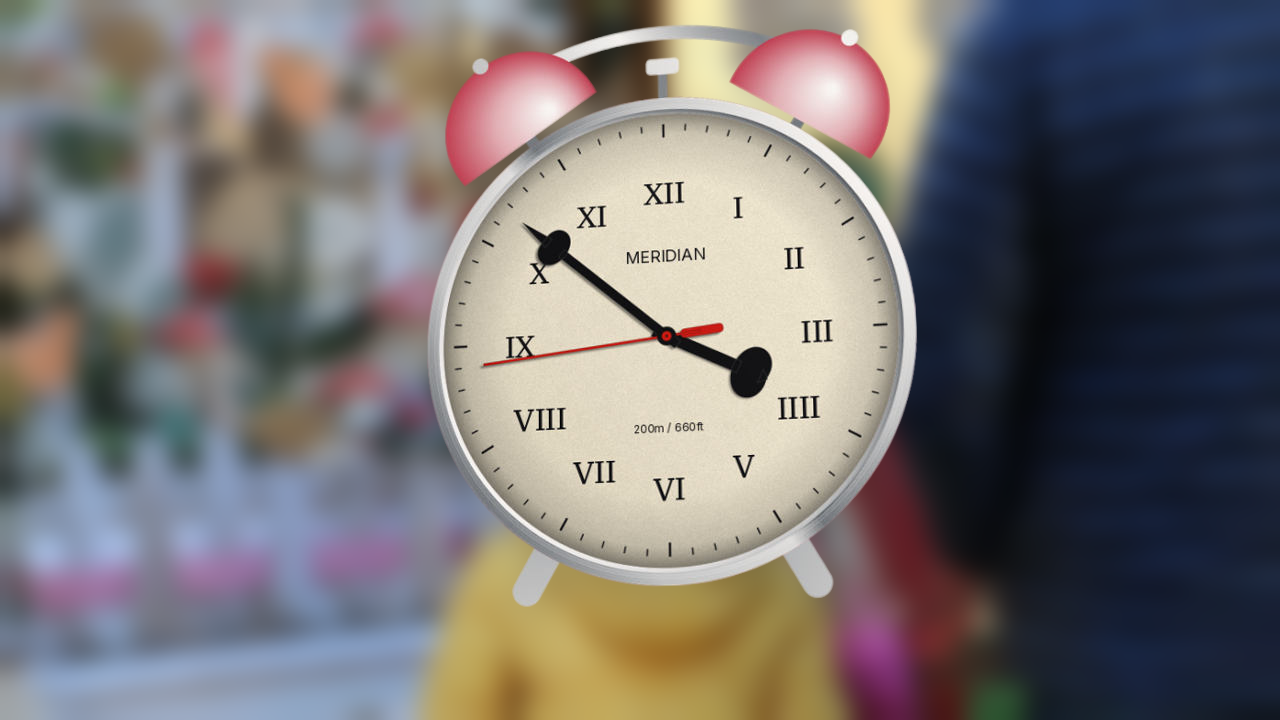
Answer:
3:51:44
